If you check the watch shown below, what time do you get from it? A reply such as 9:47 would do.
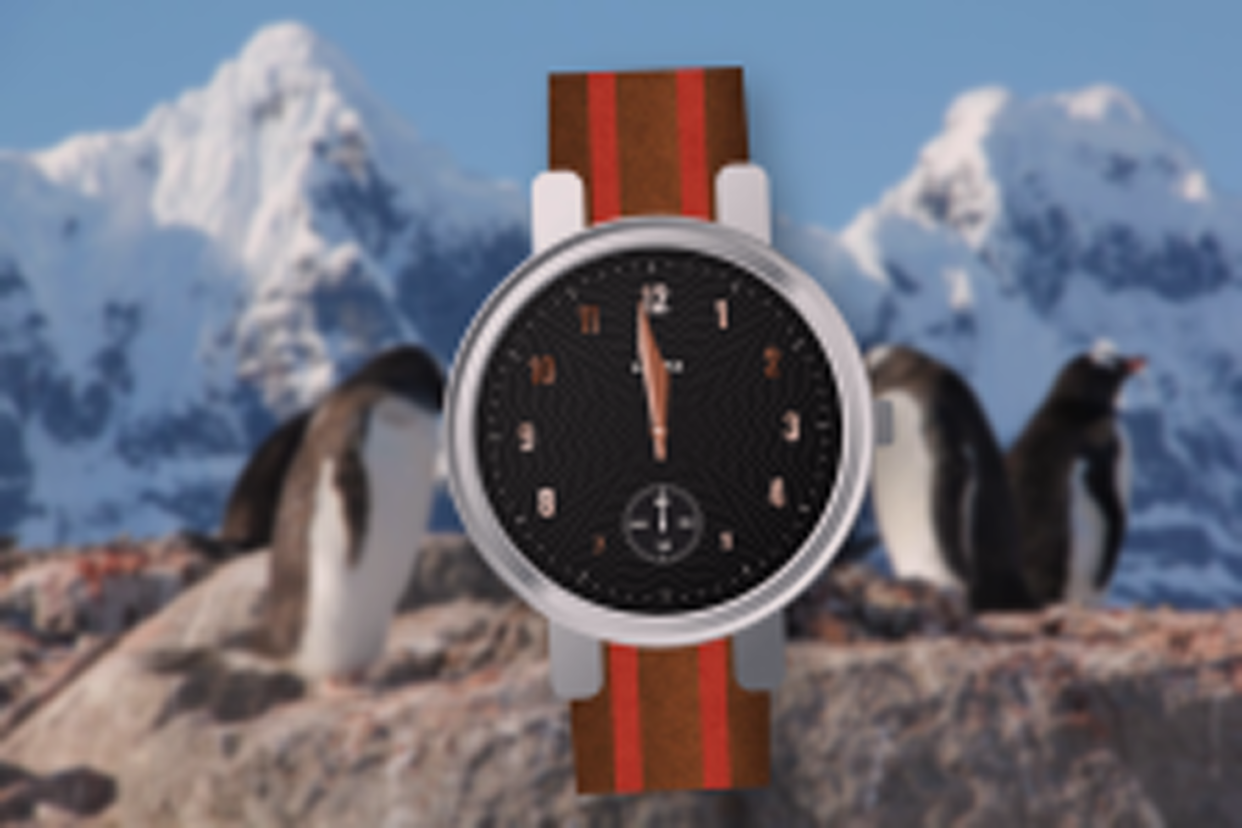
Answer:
11:59
